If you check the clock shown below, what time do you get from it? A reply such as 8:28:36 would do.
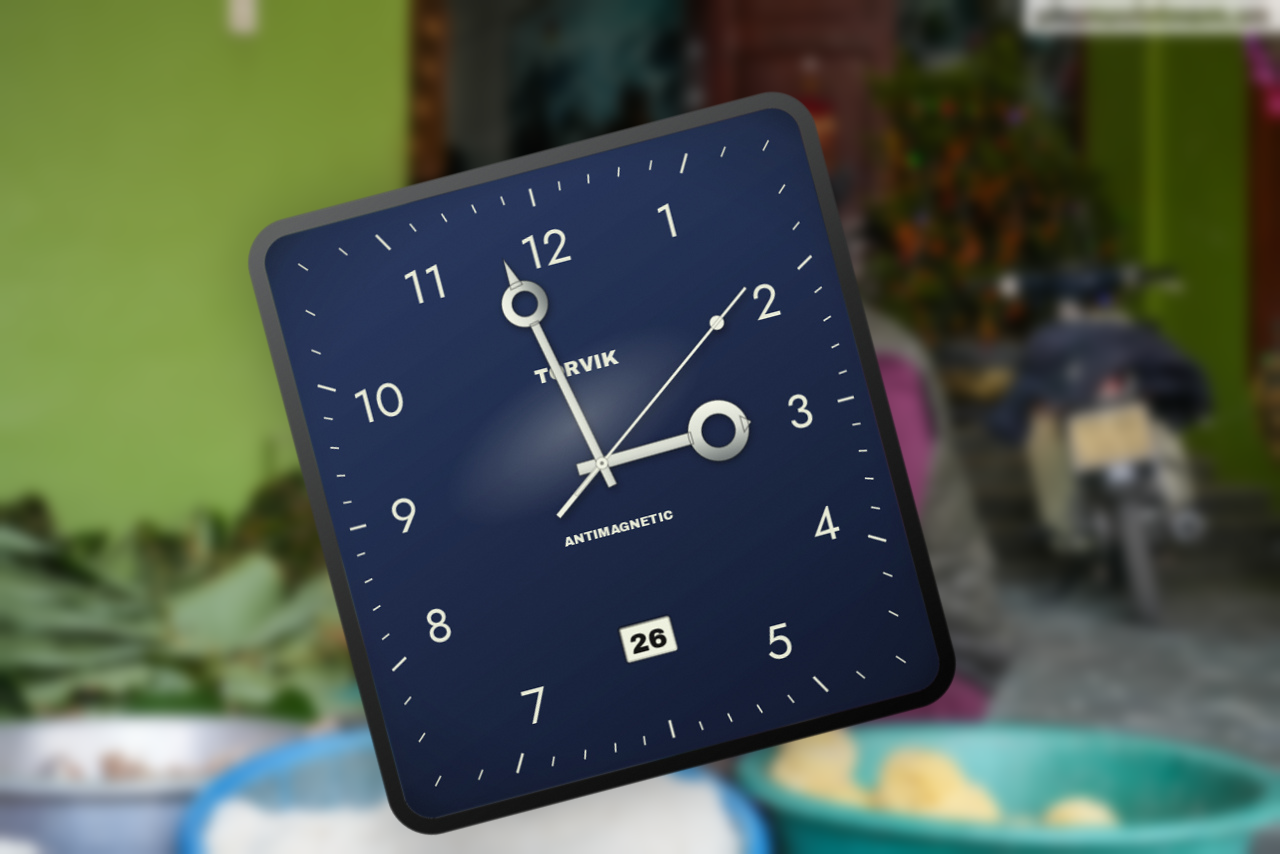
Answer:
2:58:09
